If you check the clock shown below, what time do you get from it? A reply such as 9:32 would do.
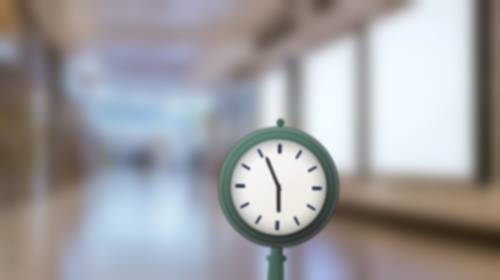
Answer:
5:56
